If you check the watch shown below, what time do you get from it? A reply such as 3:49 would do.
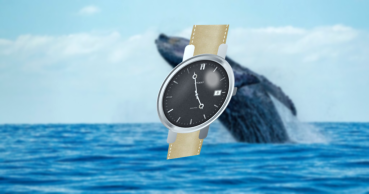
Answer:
4:57
